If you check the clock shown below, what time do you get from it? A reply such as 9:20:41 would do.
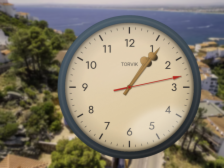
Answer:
1:06:13
